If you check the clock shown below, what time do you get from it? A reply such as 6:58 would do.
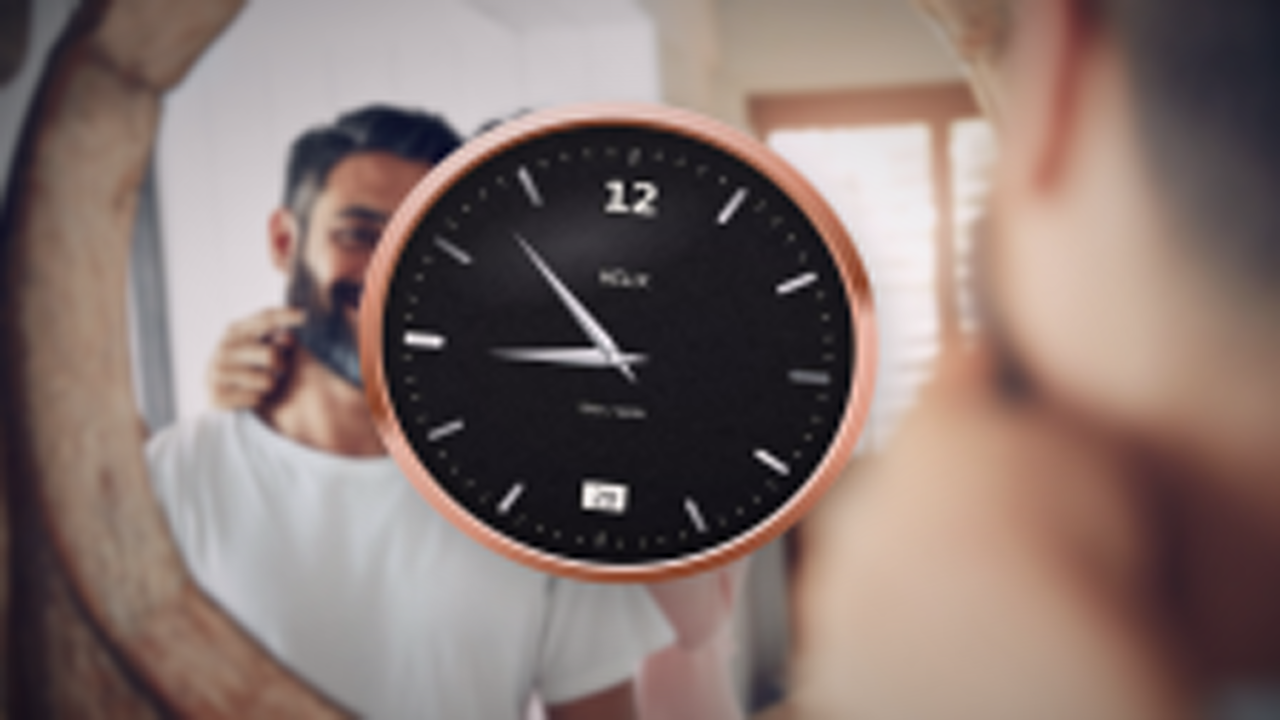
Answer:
8:53
